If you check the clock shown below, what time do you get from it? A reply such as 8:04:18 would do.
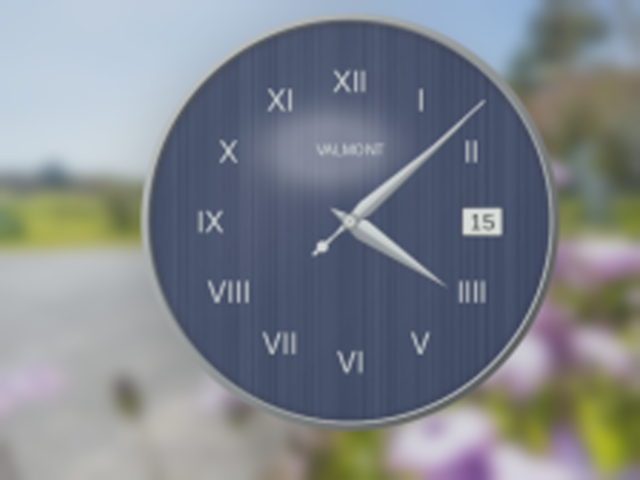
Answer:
4:08:08
